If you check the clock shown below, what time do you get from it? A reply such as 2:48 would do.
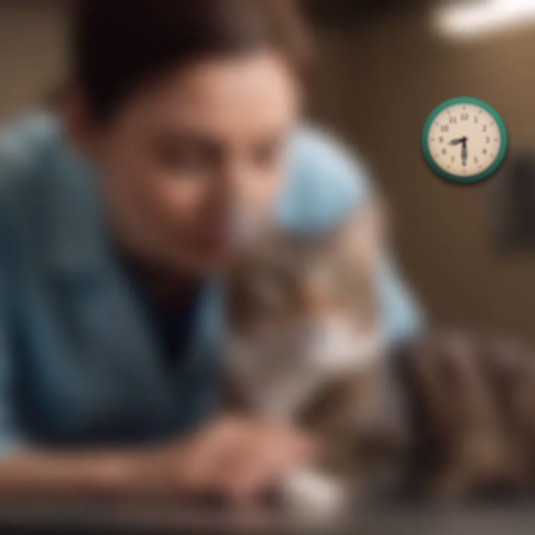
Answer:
8:30
